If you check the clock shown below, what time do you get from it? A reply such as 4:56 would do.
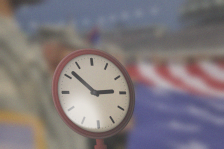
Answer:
2:52
